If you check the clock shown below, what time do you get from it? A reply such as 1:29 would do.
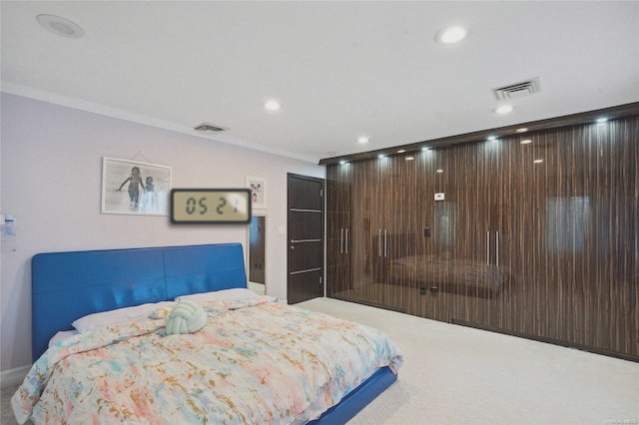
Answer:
5:21
